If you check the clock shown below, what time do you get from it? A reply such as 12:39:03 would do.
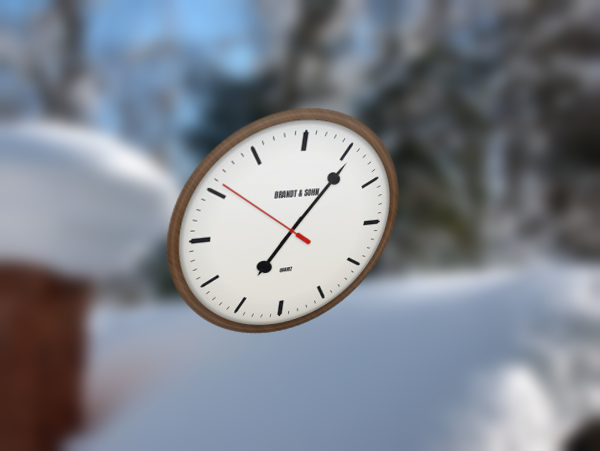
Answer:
7:05:51
